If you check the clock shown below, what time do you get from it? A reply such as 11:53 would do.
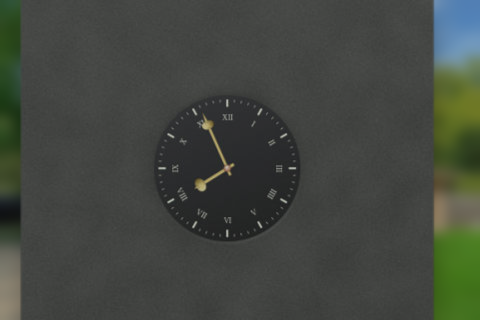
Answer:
7:56
